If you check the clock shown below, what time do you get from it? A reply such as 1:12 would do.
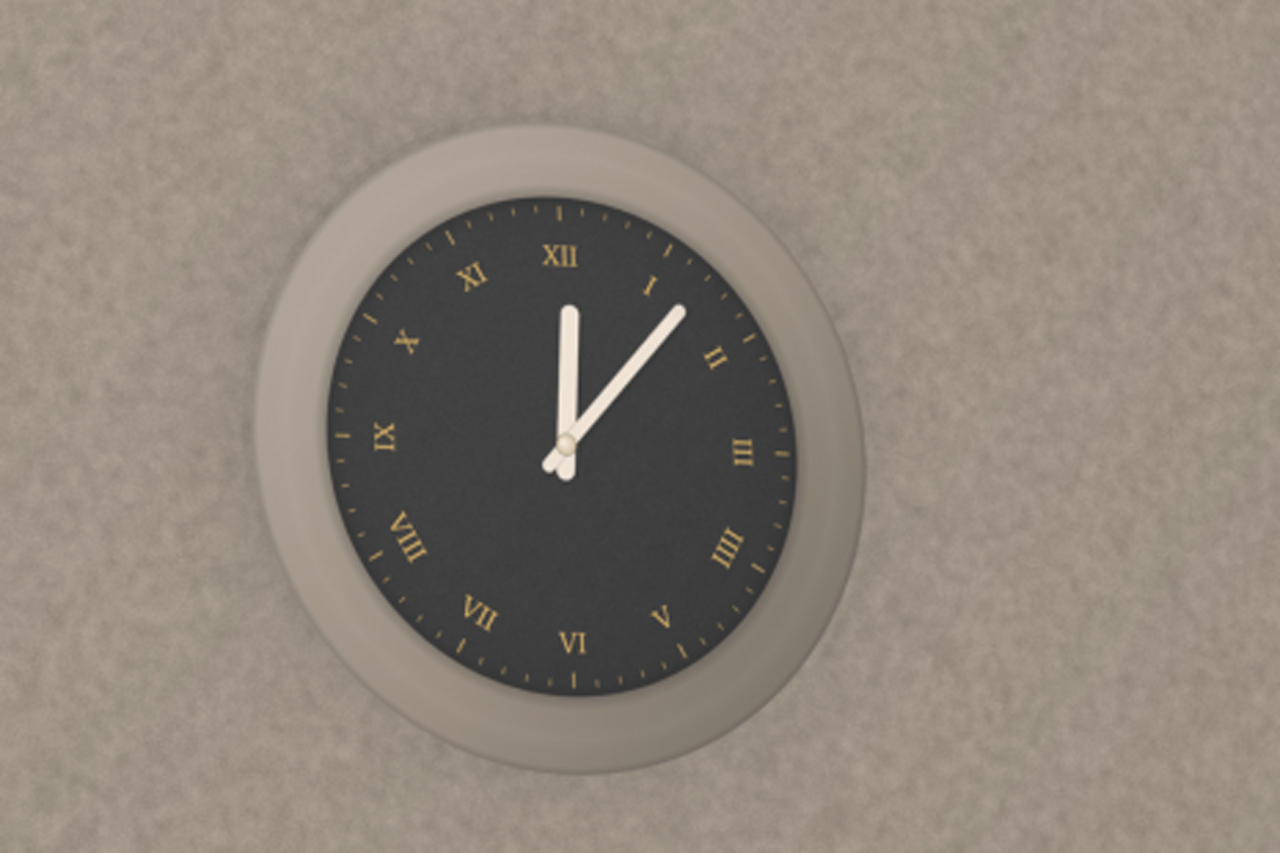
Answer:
12:07
